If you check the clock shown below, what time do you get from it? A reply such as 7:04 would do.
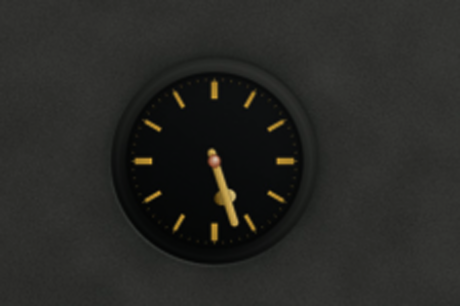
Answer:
5:27
